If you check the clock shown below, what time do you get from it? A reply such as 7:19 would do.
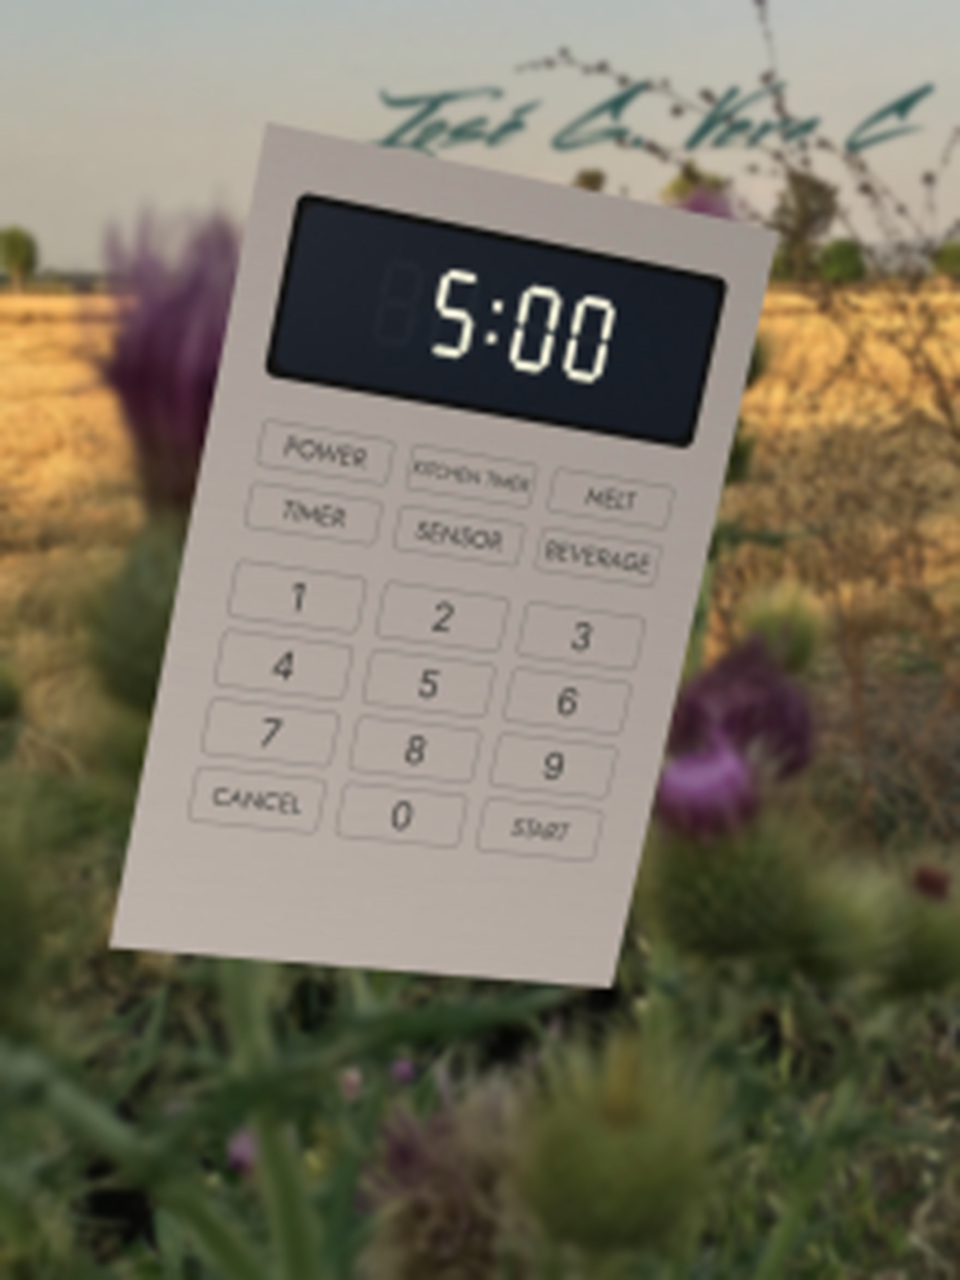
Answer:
5:00
